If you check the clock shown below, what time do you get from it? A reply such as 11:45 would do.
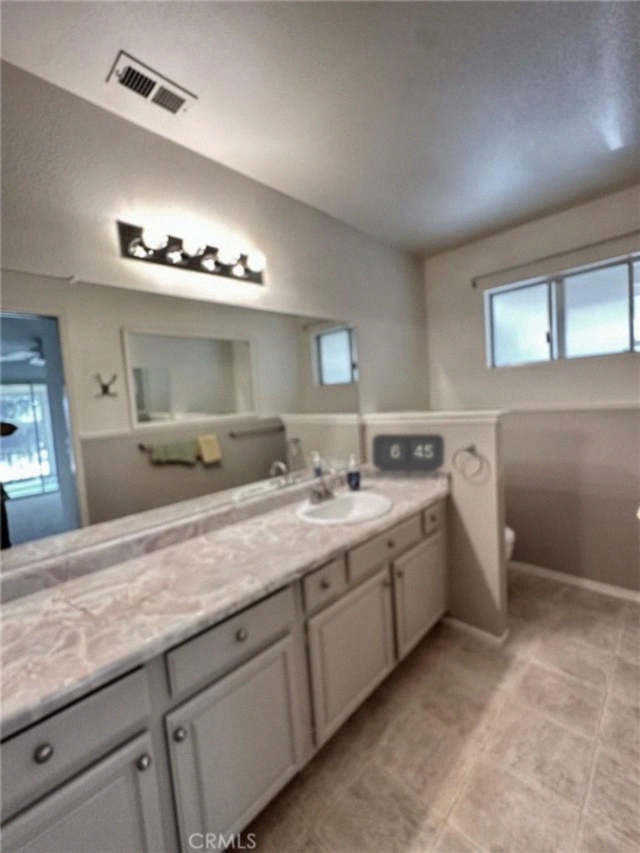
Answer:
6:45
